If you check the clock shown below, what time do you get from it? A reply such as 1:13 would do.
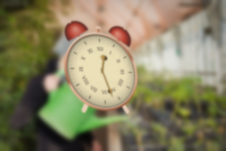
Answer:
12:27
